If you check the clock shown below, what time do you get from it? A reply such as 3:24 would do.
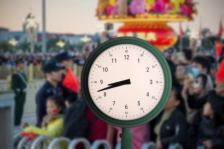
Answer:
8:42
